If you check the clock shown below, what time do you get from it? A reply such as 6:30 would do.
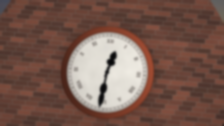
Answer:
12:31
